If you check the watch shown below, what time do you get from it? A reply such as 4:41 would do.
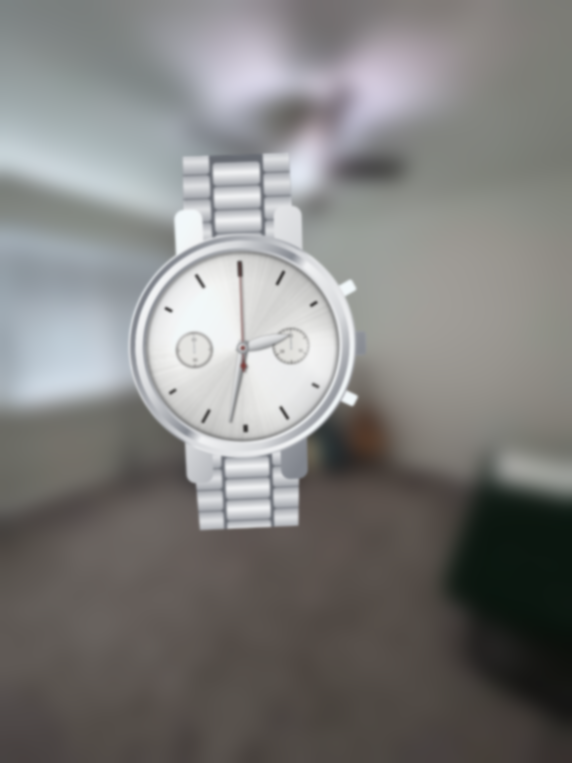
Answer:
2:32
